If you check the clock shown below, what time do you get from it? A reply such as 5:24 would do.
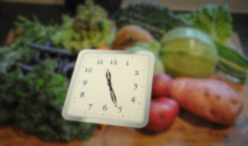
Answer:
11:26
